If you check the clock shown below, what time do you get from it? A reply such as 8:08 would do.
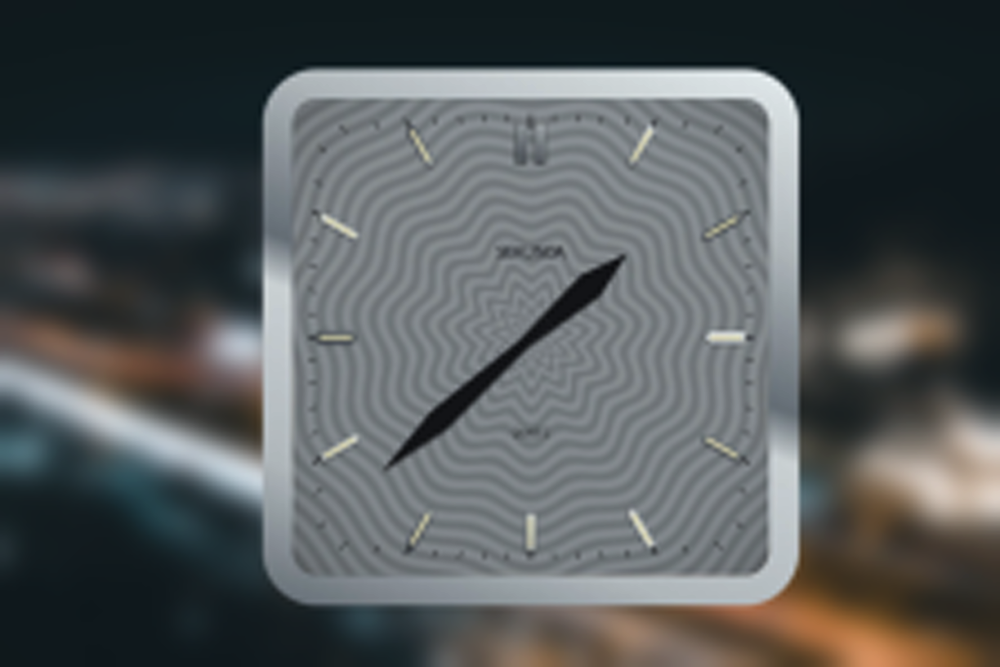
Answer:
1:38
